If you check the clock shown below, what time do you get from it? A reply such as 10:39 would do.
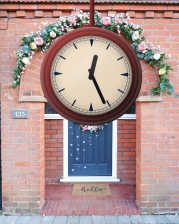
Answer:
12:26
